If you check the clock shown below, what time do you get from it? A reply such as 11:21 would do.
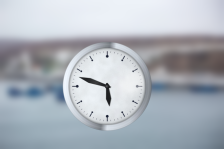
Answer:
5:48
